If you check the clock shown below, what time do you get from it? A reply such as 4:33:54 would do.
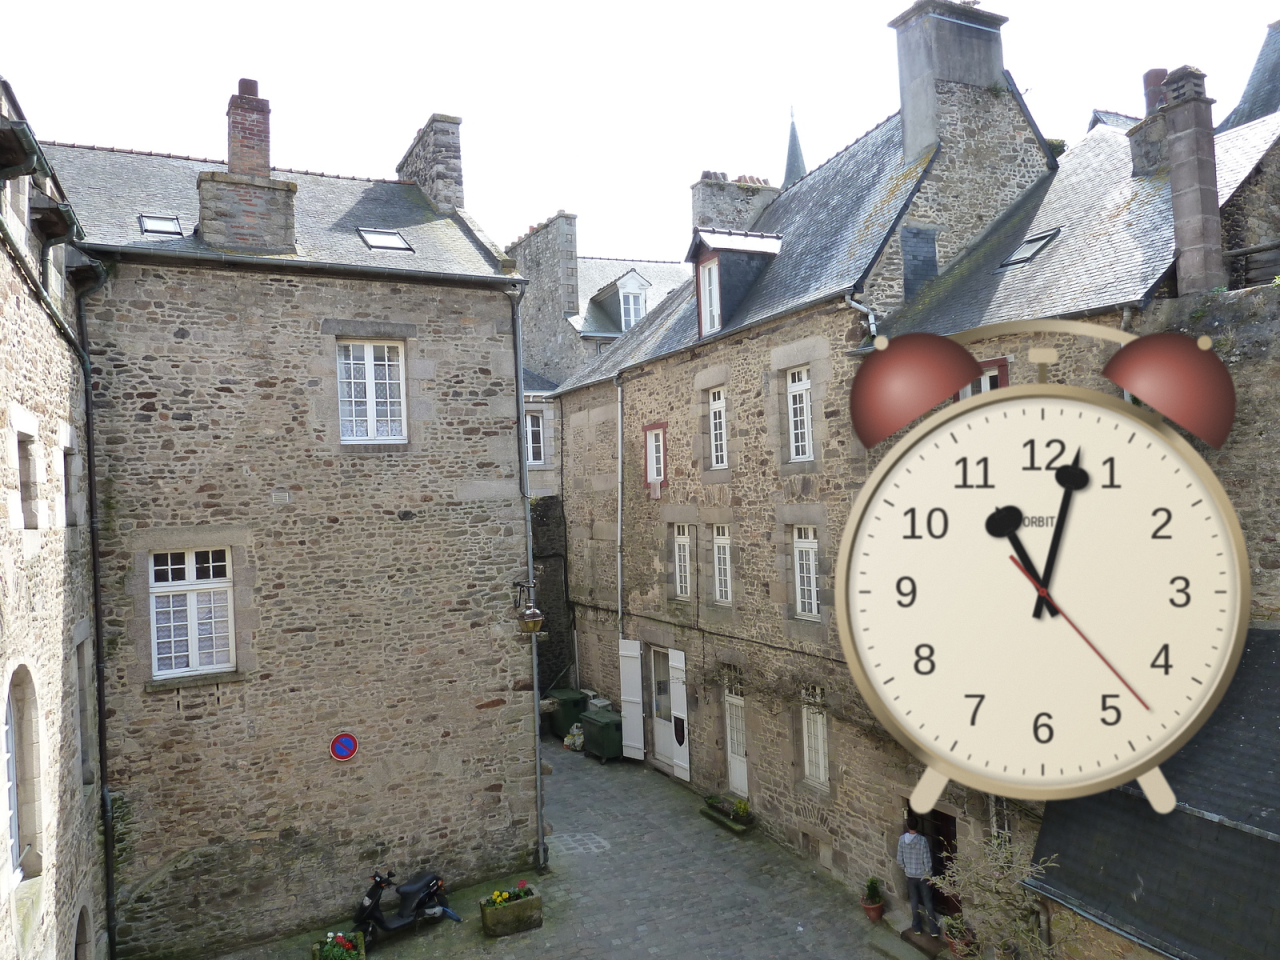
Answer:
11:02:23
